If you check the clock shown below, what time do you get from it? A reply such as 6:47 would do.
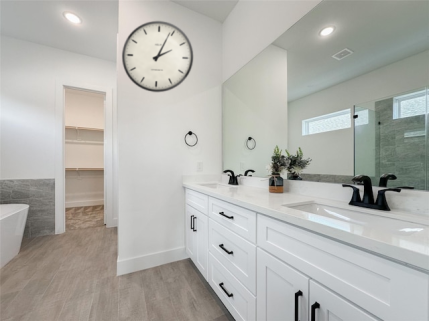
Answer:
2:04
